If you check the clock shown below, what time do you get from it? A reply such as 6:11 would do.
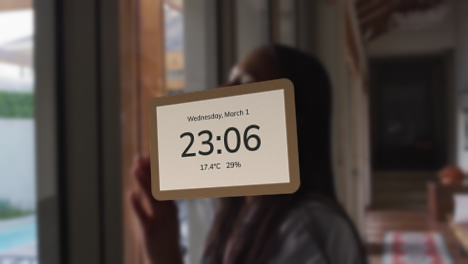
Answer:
23:06
